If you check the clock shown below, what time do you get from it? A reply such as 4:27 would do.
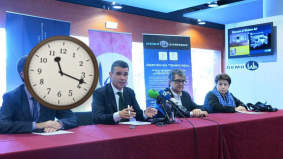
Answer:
11:18
